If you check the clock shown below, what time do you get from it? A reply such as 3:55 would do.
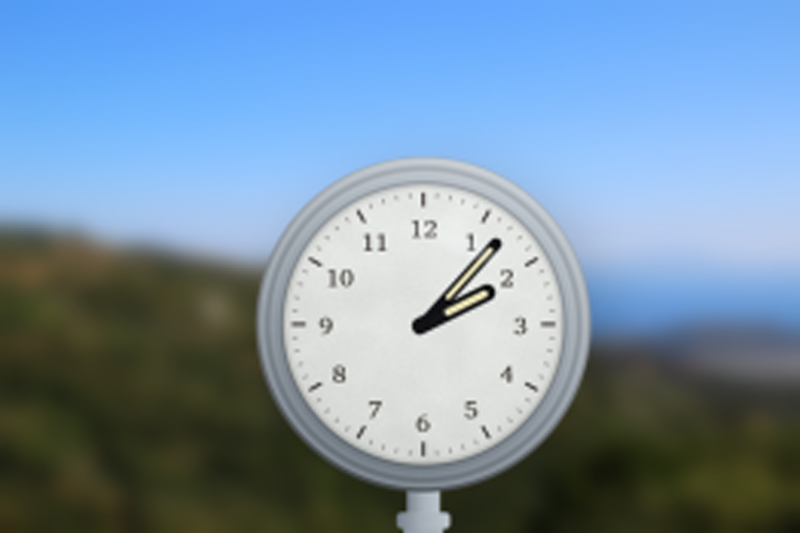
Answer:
2:07
